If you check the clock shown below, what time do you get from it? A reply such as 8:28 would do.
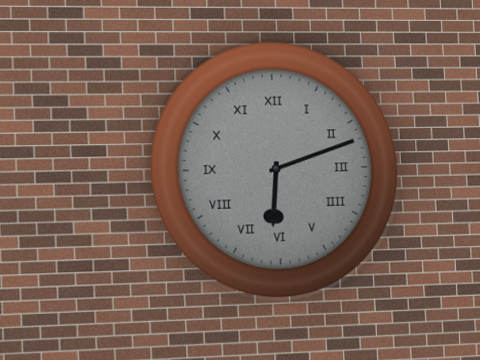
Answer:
6:12
